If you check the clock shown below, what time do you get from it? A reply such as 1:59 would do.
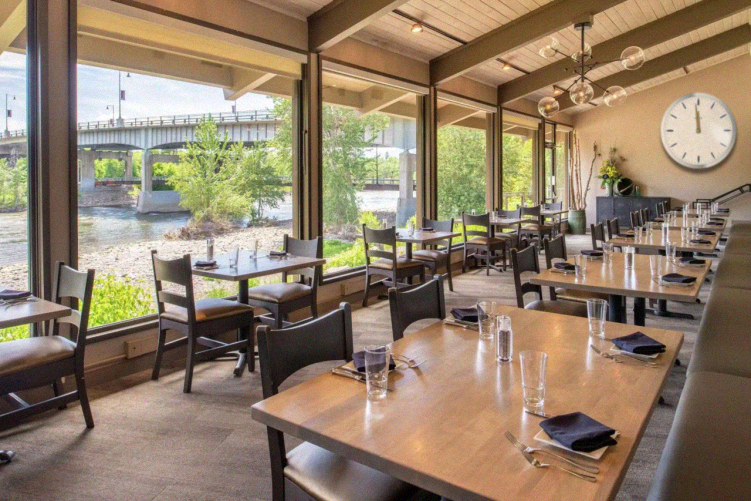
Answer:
11:59
